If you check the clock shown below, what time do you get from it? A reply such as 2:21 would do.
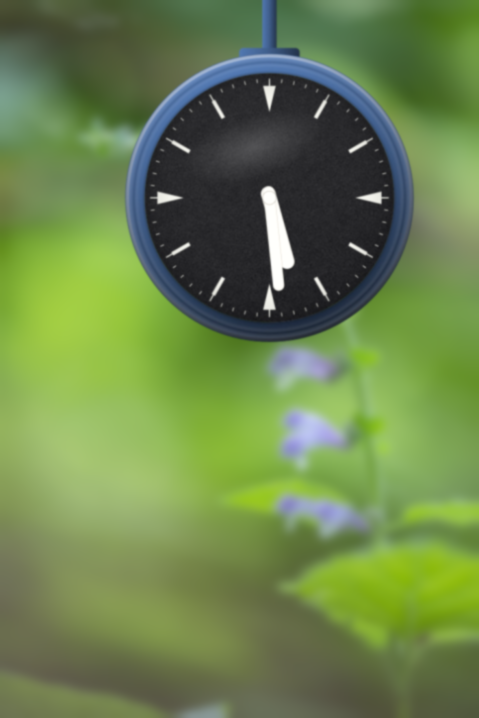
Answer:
5:29
